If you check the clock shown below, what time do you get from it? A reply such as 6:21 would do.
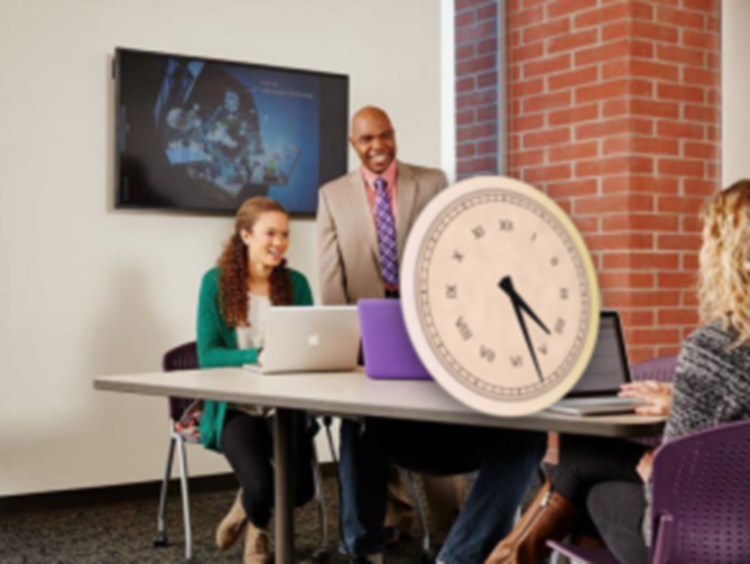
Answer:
4:27
